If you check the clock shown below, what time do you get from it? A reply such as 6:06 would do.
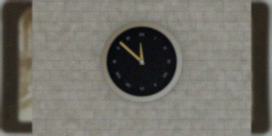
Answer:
11:52
